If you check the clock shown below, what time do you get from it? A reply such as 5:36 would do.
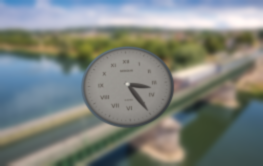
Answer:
3:25
